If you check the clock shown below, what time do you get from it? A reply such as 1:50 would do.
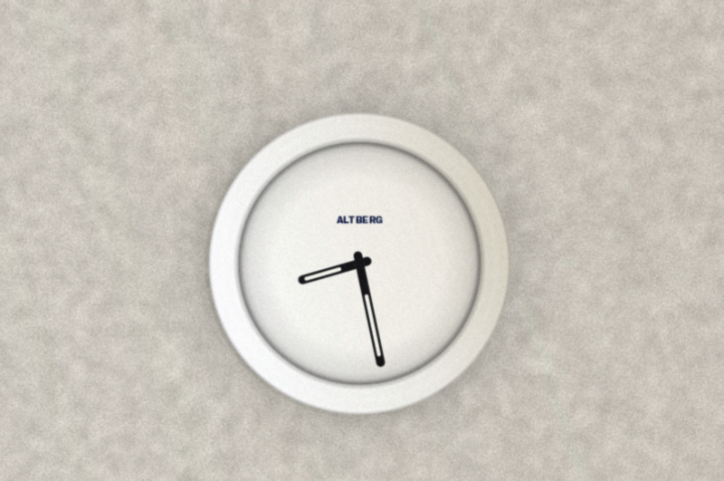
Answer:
8:28
